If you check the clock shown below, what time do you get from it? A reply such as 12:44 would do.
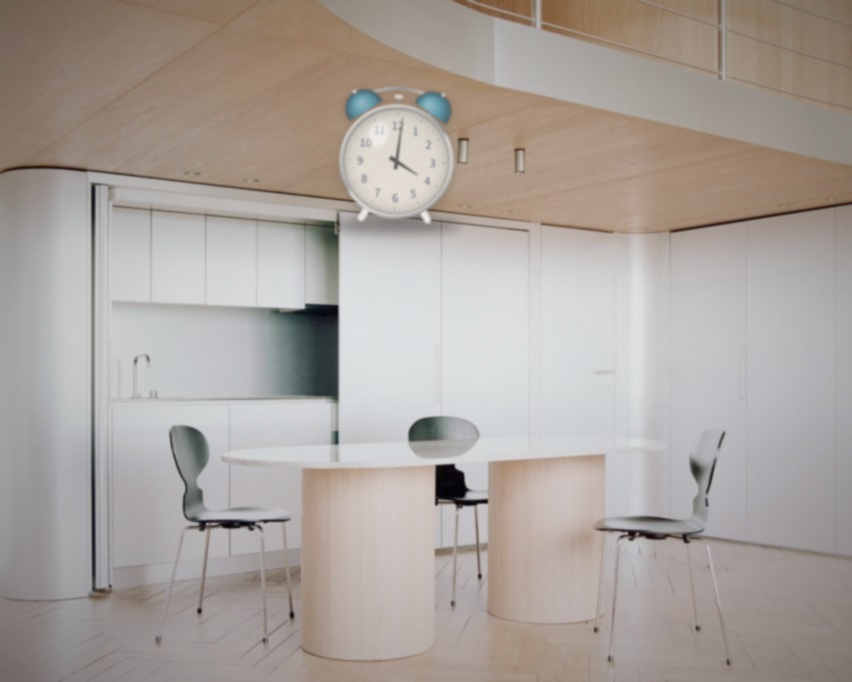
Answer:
4:01
